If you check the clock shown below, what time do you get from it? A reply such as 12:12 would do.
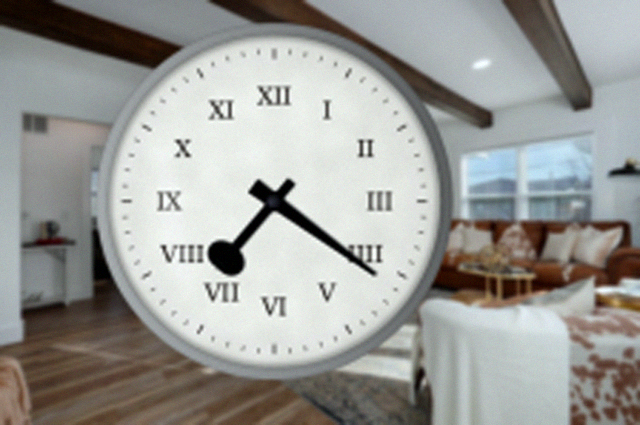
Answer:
7:21
